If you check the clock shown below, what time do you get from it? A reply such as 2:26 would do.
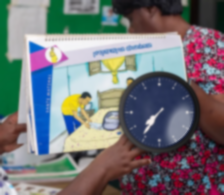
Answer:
7:36
